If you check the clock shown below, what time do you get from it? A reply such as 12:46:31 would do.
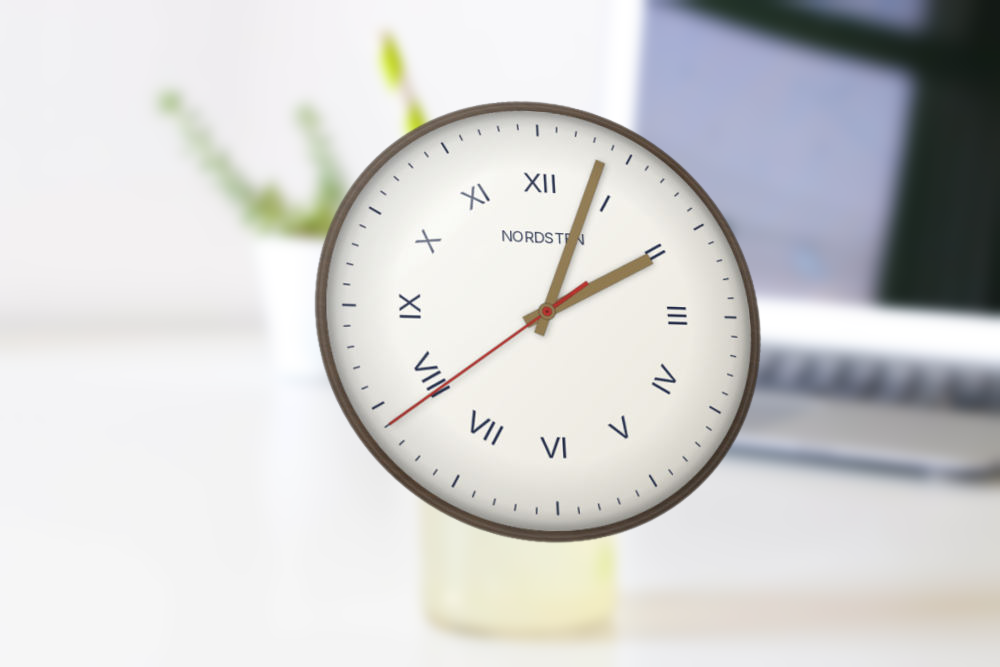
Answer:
2:03:39
